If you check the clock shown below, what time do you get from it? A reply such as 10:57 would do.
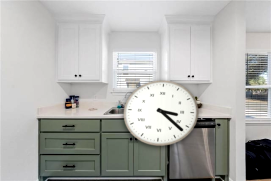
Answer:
3:22
